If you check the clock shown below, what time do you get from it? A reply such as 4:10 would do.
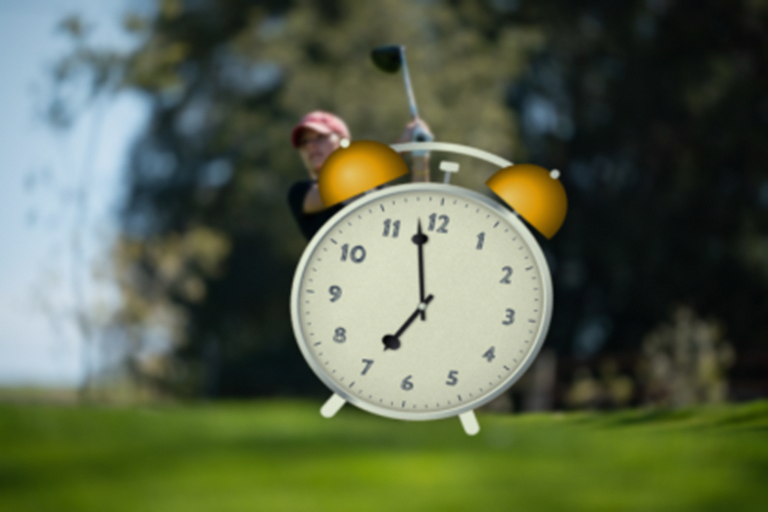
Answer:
6:58
